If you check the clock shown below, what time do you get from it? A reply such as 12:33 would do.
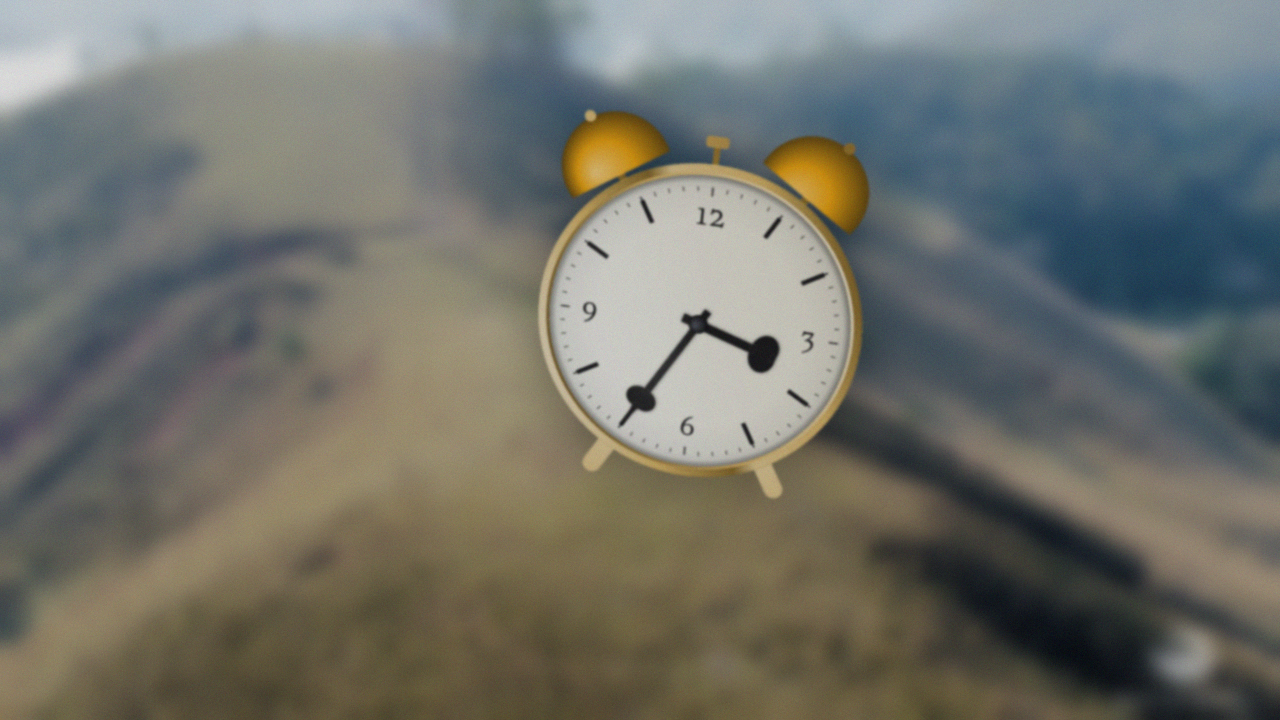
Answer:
3:35
